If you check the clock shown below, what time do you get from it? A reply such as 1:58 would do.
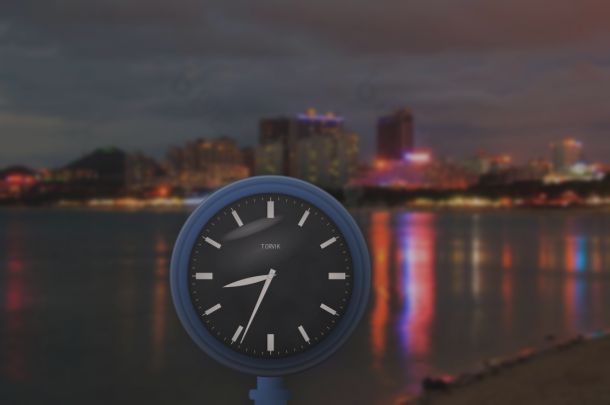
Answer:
8:34
